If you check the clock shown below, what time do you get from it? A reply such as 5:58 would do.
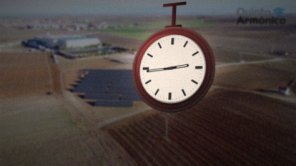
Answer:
2:44
